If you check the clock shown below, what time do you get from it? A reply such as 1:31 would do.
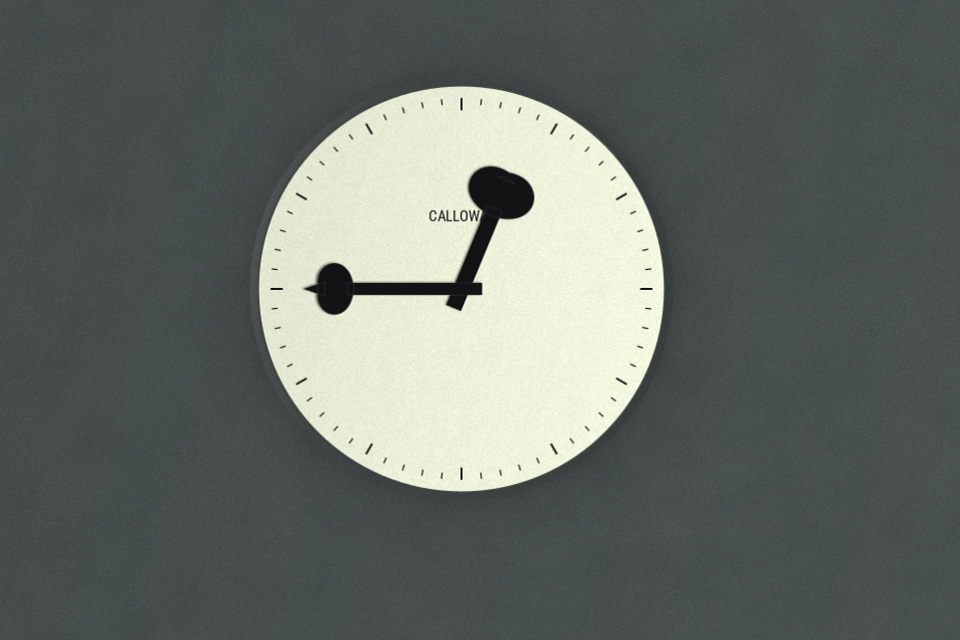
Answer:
12:45
